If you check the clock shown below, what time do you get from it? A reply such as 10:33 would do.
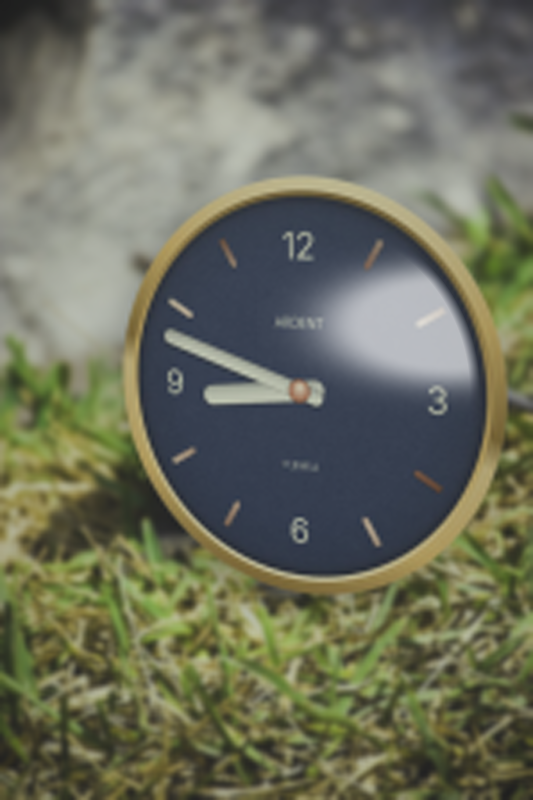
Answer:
8:48
